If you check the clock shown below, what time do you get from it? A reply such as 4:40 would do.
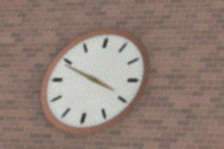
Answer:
3:49
